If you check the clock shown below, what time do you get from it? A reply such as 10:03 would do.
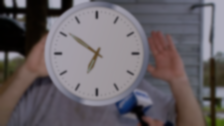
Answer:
6:51
